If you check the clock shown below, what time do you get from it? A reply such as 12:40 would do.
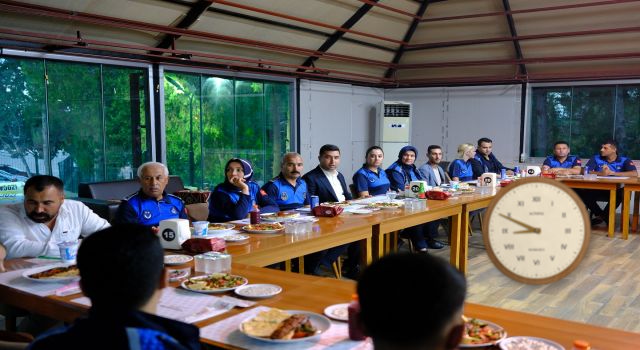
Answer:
8:49
